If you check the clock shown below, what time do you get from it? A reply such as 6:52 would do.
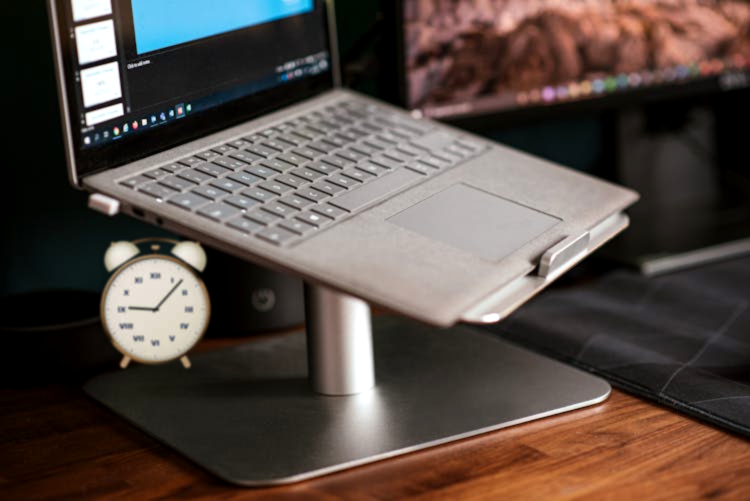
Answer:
9:07
